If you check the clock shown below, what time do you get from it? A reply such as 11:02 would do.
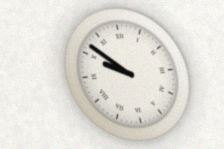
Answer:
9:52
